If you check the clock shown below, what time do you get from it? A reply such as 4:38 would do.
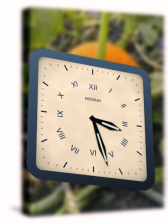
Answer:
3:27
